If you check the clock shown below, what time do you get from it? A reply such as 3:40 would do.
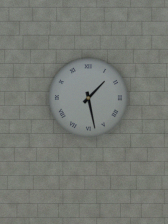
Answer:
1:28
